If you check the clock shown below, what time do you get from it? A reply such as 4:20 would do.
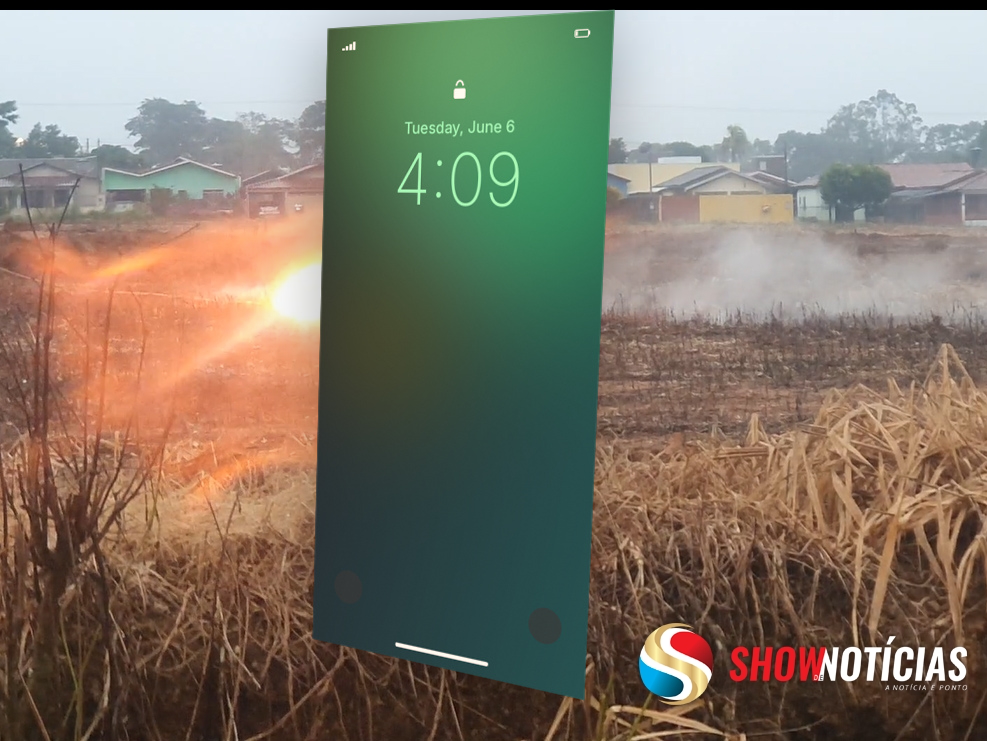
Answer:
4:09
